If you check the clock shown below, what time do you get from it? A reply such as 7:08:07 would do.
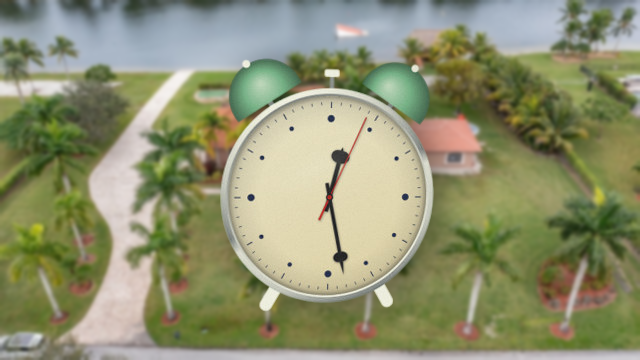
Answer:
12:28:04
